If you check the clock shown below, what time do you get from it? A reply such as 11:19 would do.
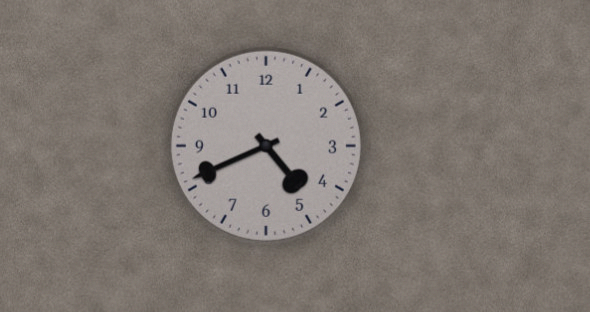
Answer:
4:41
